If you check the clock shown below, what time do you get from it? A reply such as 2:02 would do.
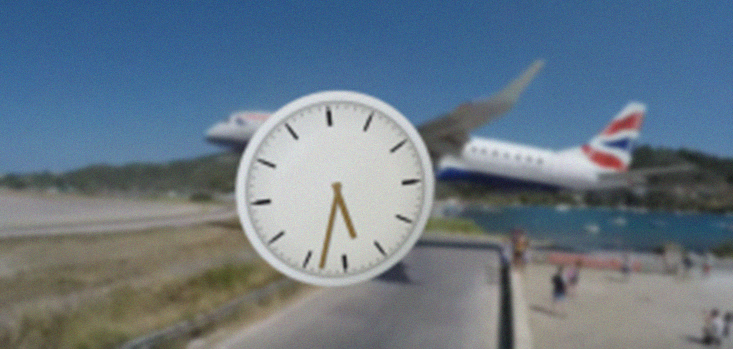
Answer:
5:33
